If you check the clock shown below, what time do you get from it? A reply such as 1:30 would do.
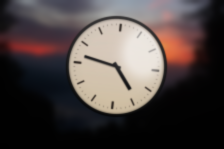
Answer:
4:47
